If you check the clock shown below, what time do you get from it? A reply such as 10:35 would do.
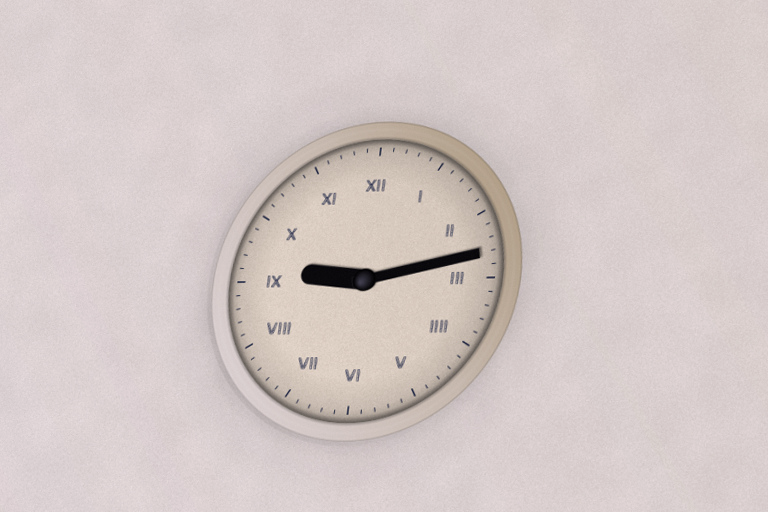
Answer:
9:13
